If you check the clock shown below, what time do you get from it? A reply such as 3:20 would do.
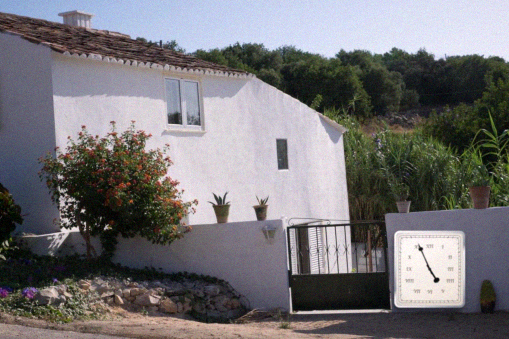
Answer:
4:56
